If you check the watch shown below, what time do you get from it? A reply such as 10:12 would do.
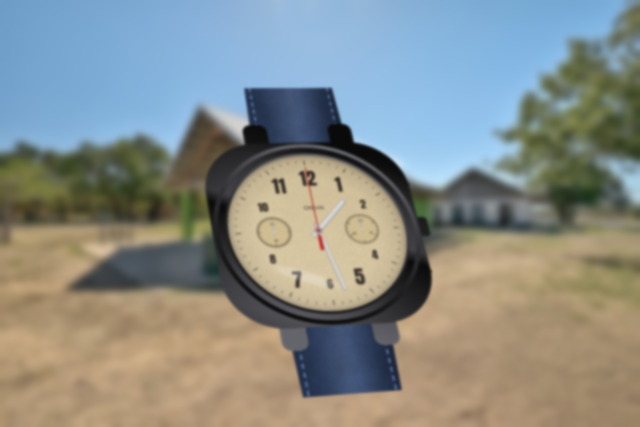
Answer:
1:28
